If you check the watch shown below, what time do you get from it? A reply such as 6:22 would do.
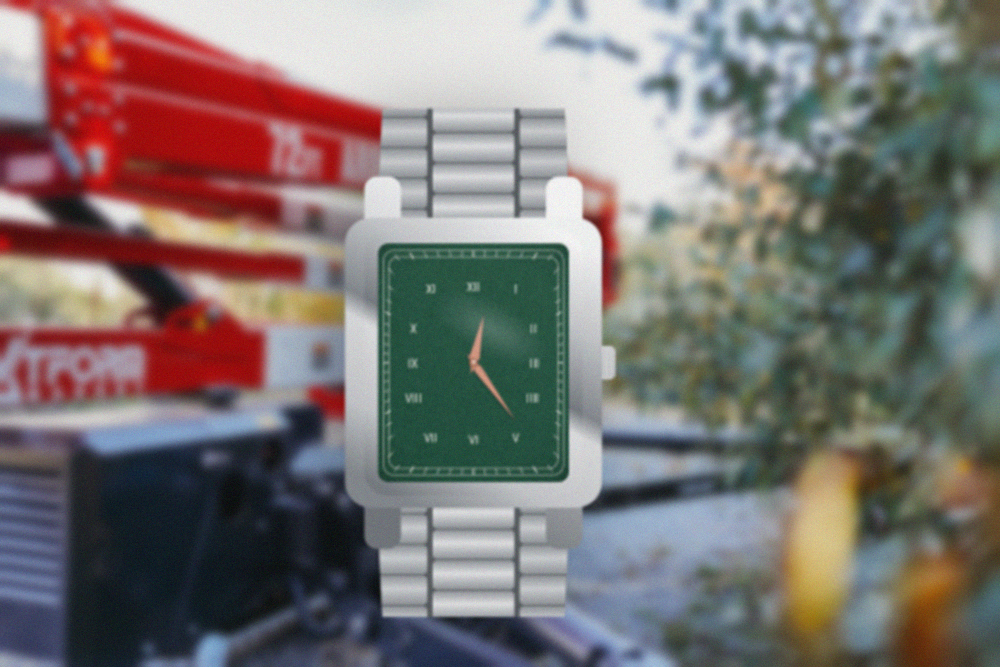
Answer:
12:24
